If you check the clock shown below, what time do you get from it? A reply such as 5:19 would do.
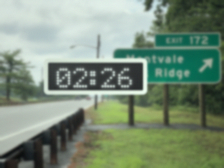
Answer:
2:26
